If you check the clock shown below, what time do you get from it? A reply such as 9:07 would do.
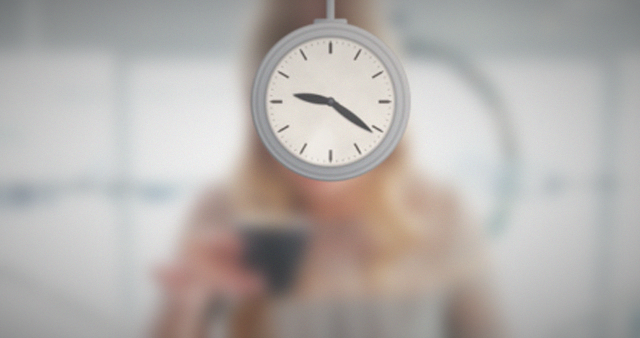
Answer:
9:21
